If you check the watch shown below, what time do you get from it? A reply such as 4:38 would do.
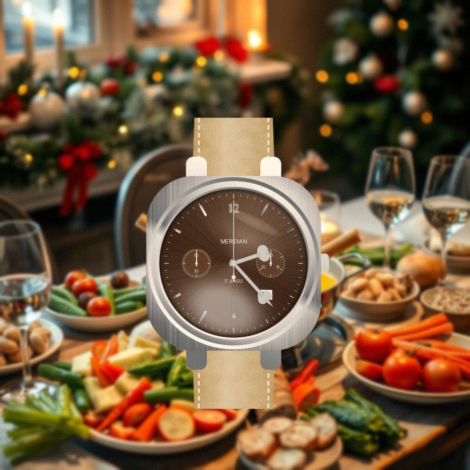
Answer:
2:23
